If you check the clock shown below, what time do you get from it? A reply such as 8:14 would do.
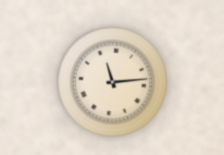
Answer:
11:13
